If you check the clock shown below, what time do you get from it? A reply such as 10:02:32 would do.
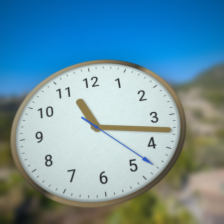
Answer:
11:17:23
